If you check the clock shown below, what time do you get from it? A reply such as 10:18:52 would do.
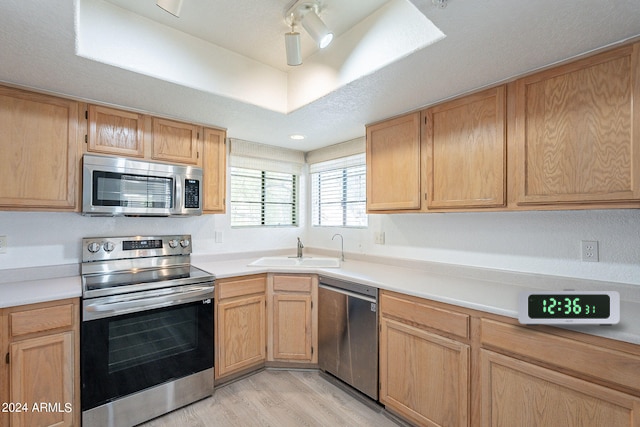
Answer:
12:36:31
